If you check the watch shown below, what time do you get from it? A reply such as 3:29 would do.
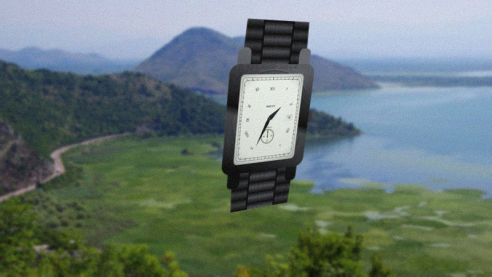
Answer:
1:34
